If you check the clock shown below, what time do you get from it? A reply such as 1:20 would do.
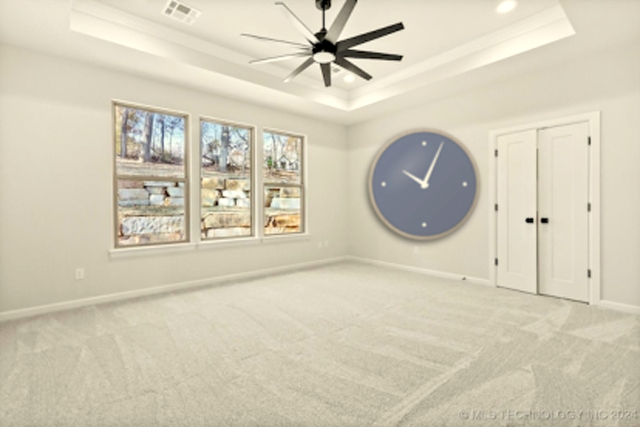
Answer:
10:04
